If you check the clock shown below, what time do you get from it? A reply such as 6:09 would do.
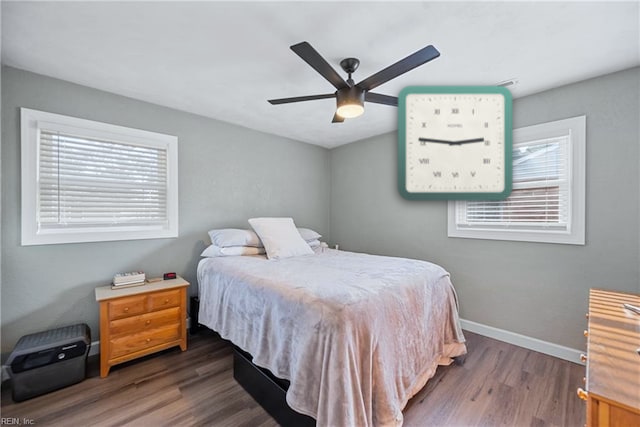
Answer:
2:46
